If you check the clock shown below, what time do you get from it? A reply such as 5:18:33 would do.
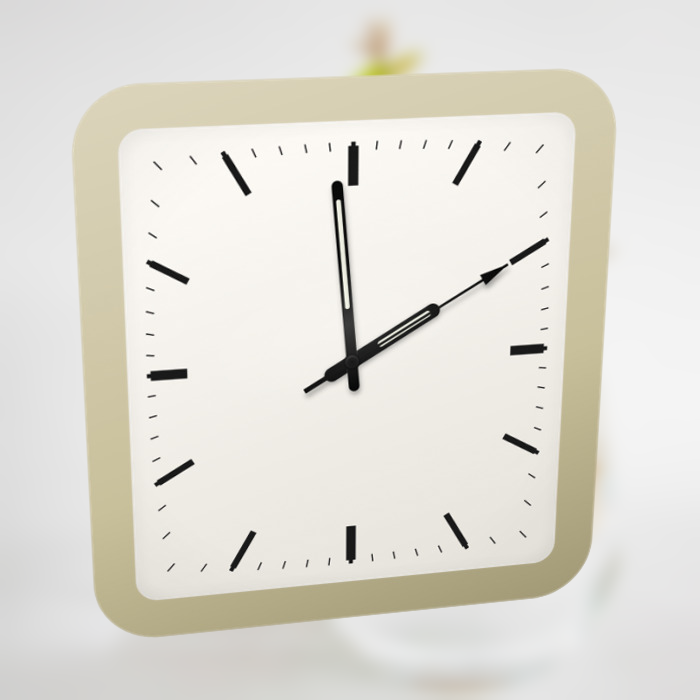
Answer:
1:59:10
